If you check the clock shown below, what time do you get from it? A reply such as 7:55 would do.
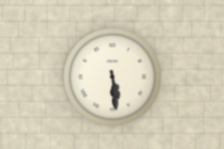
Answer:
5:29
